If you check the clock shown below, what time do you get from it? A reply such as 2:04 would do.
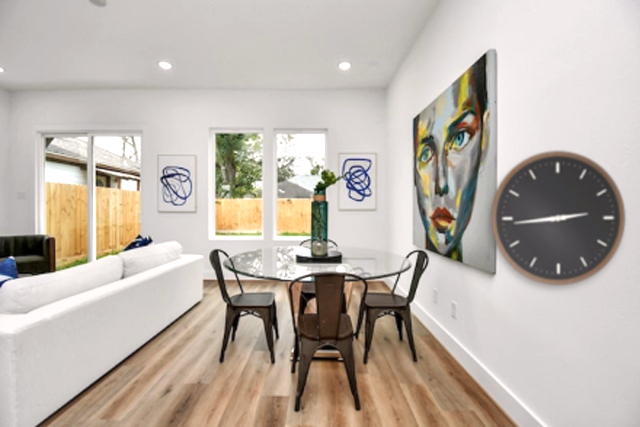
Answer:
2:44
